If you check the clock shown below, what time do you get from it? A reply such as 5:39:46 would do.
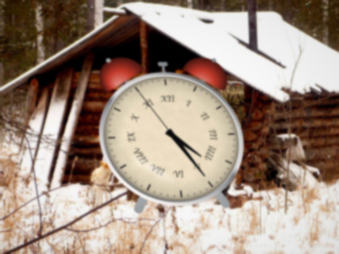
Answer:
4:24:55
